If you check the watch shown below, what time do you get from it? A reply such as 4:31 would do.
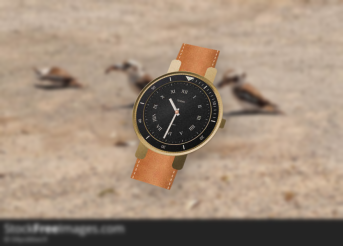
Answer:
10:31
